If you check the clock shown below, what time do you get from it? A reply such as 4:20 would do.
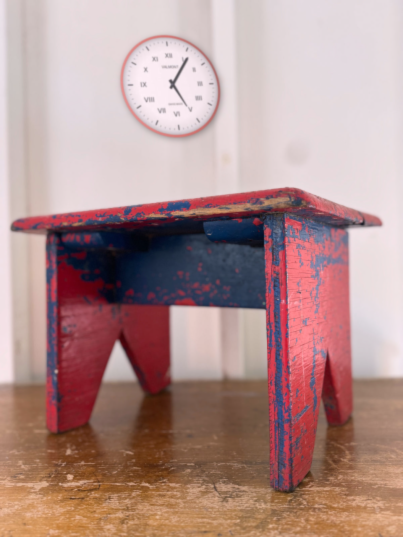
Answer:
5:06
